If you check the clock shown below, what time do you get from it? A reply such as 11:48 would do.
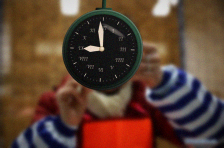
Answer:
8:59
